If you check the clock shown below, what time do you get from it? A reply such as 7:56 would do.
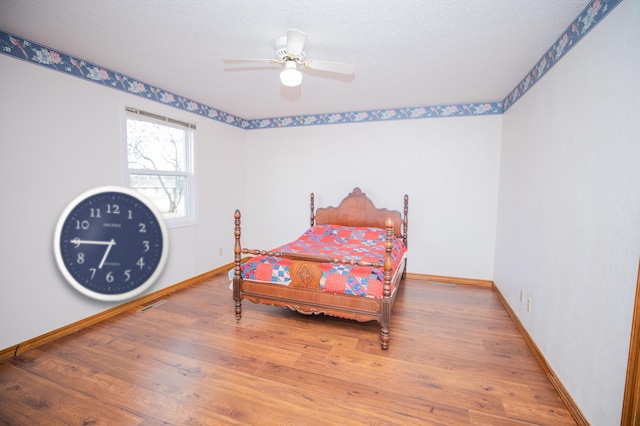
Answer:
6:45
